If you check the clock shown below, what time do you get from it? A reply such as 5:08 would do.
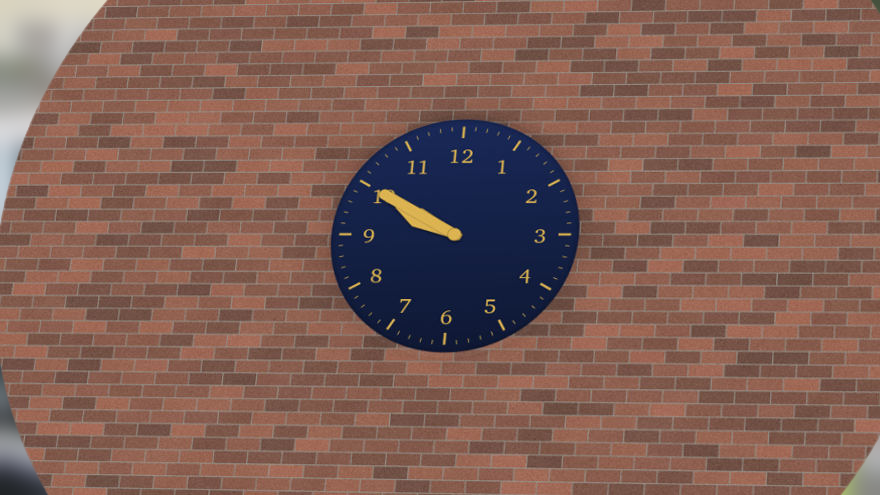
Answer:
9:50
